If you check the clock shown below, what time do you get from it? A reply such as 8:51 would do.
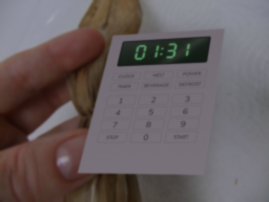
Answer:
1:31
